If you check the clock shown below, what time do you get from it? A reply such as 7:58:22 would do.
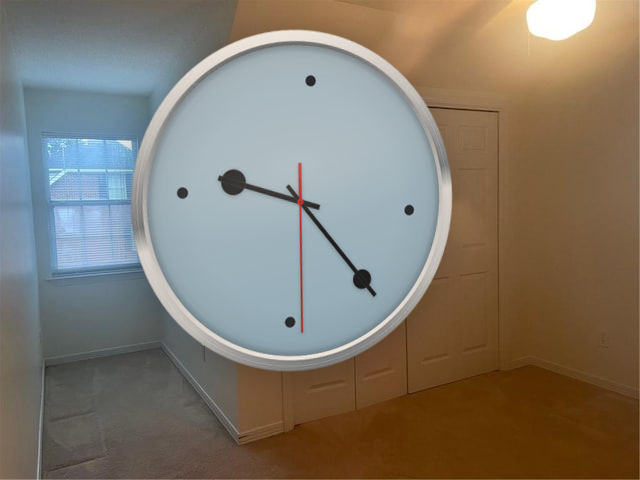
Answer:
9:22:29
